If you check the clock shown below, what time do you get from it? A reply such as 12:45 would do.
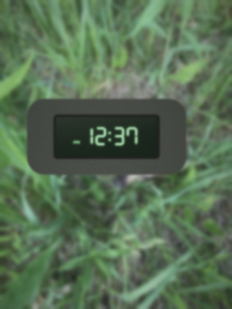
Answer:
12:37
